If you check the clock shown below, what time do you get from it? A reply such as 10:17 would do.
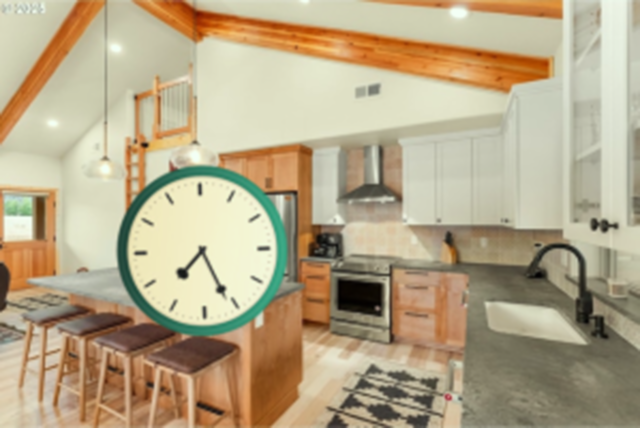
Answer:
7:26
